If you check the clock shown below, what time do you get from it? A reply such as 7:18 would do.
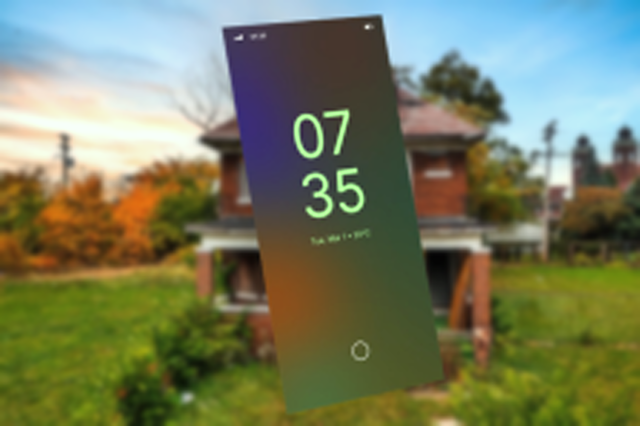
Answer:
7:35
